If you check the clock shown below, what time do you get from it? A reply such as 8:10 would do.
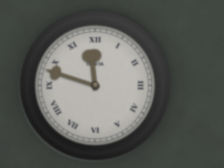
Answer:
11:48
